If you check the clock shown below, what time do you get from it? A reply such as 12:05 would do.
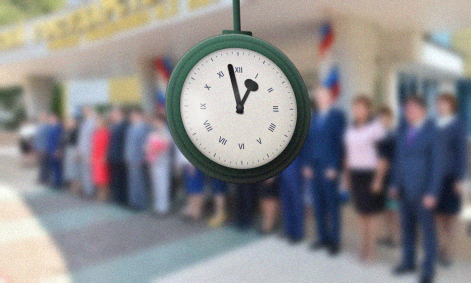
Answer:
12:58
